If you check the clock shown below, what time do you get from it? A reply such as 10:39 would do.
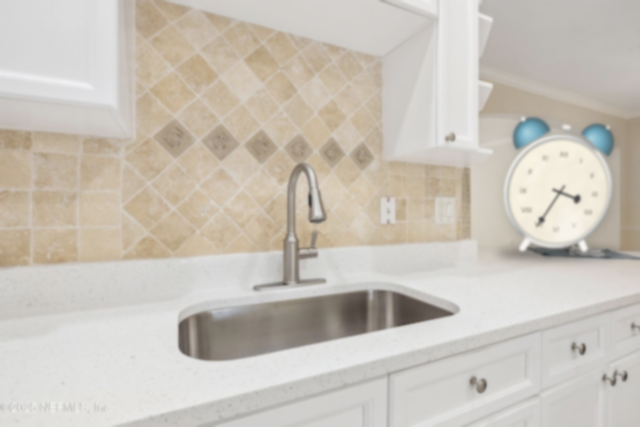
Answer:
3:35
